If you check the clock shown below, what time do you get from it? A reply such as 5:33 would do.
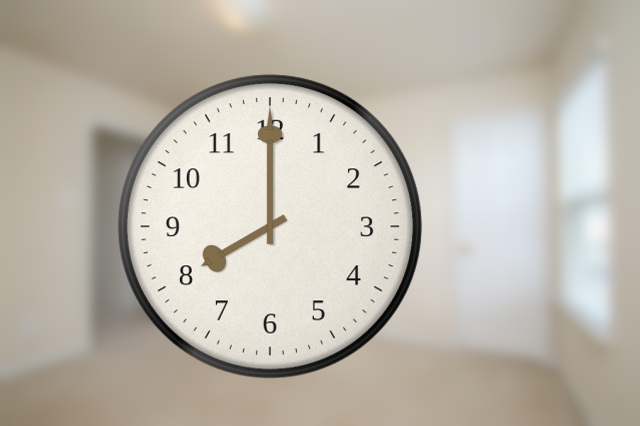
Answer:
8:00
